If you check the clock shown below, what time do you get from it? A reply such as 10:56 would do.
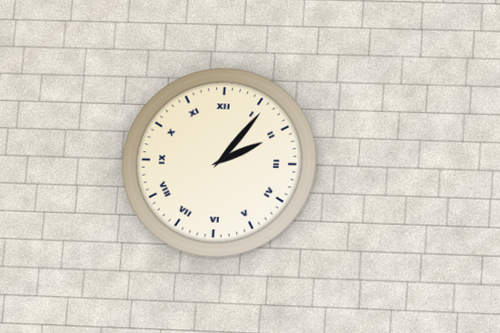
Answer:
2:06
